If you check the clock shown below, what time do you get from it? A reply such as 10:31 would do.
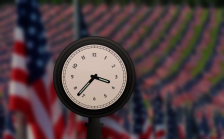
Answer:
3:37
